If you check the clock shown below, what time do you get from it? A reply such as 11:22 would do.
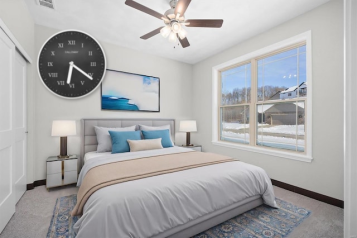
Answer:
6:21
